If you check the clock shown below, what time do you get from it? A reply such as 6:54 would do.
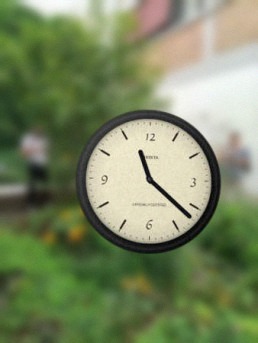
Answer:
11:22
